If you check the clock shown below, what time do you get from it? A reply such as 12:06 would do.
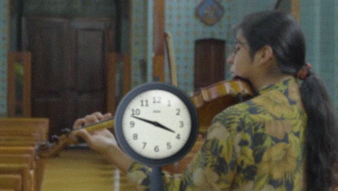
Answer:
3:48
